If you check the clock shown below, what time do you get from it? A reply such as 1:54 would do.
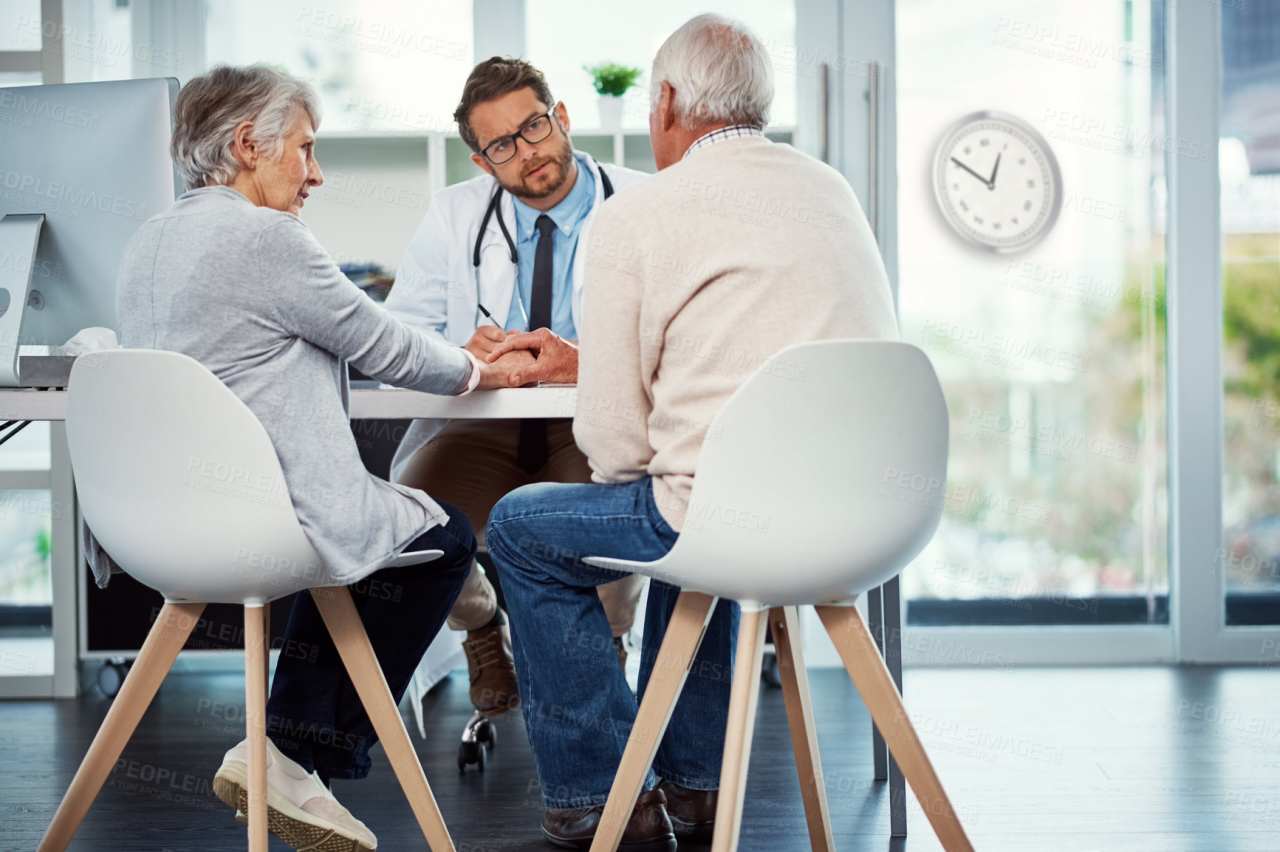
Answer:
12:51
